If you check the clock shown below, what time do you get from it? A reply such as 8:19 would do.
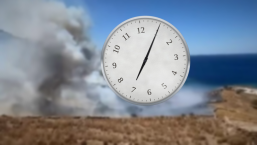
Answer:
7:05
